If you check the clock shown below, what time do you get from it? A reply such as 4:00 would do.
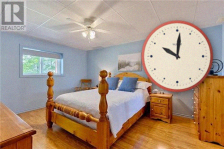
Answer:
10:01
